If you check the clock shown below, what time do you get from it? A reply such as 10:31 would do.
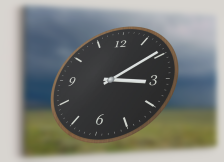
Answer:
3:09
